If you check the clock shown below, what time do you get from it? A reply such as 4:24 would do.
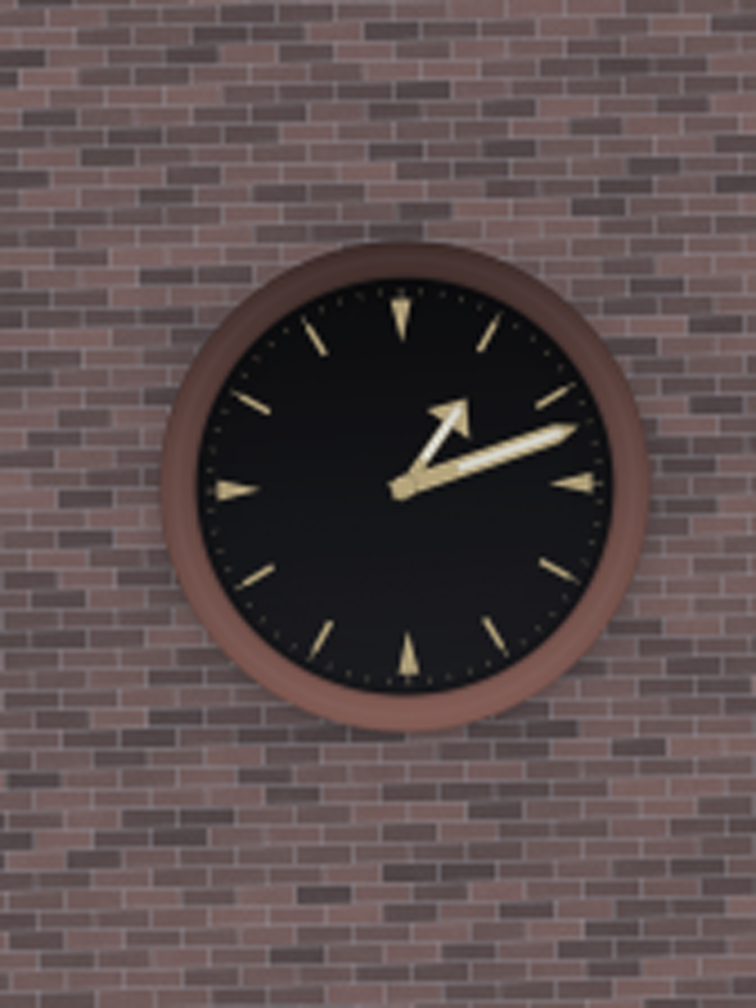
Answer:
1:12
